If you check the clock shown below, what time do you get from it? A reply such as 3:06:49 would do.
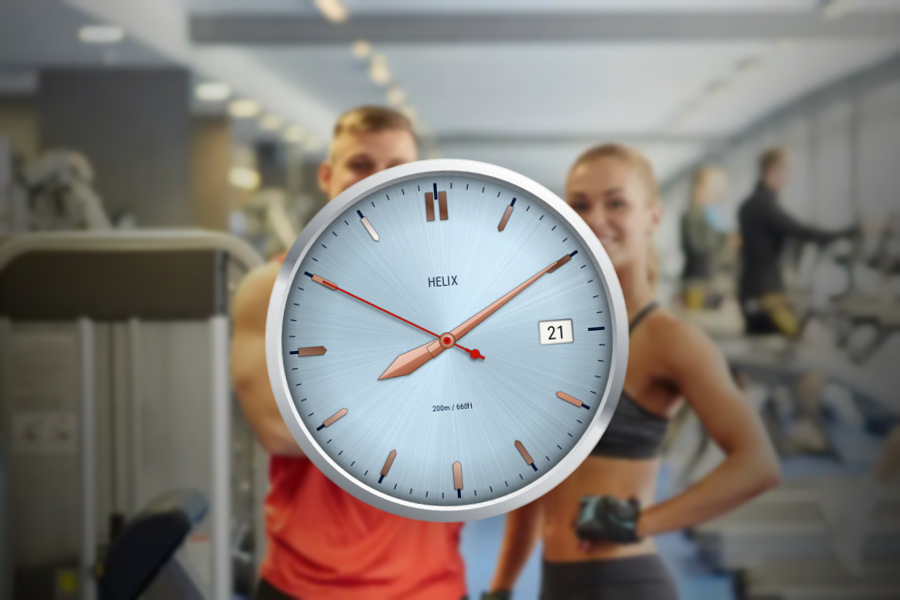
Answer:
8:09:50
